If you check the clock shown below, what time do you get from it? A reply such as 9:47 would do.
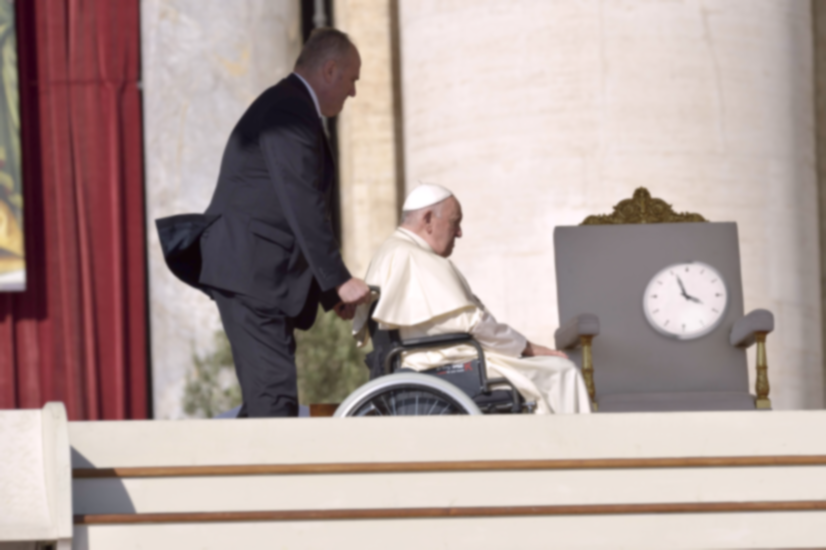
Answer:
3:56
